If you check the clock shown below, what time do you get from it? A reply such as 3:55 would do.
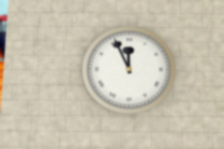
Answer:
11:56
